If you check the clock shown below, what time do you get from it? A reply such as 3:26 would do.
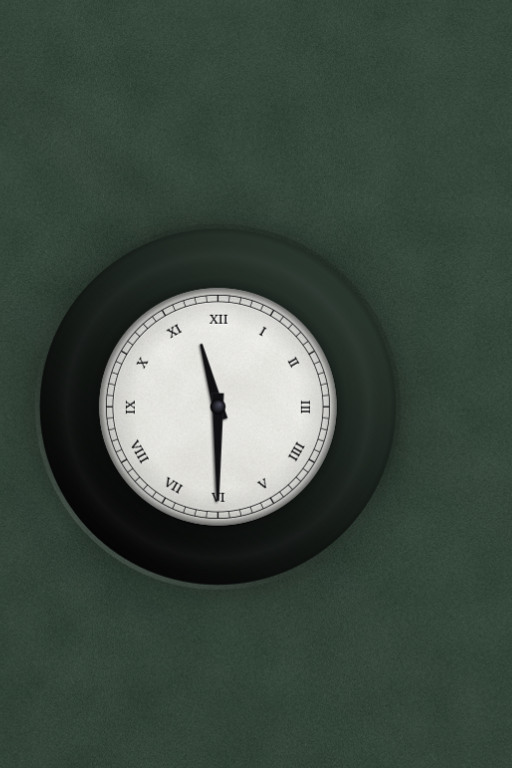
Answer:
11:30
